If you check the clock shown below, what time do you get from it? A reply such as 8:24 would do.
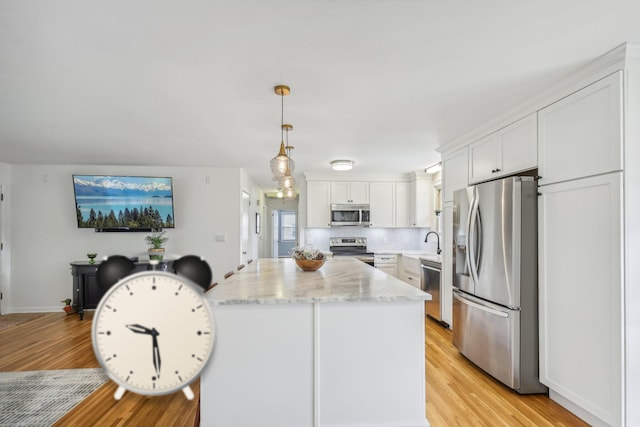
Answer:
9:29
